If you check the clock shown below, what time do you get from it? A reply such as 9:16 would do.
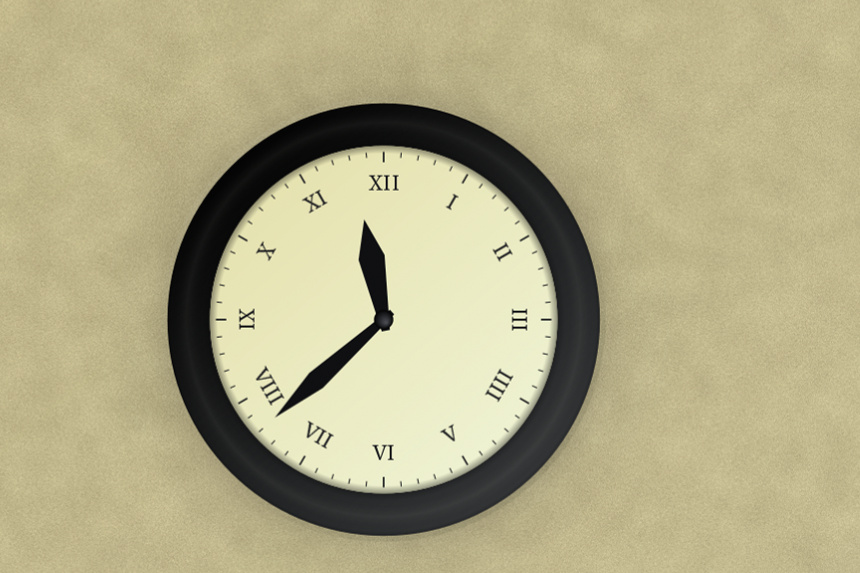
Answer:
11:38
